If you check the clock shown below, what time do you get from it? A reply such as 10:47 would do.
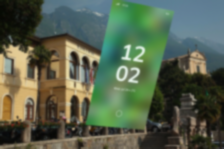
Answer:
12:02
